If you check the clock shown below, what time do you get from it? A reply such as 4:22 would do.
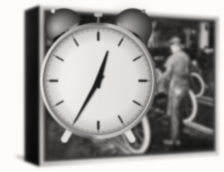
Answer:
12:35
